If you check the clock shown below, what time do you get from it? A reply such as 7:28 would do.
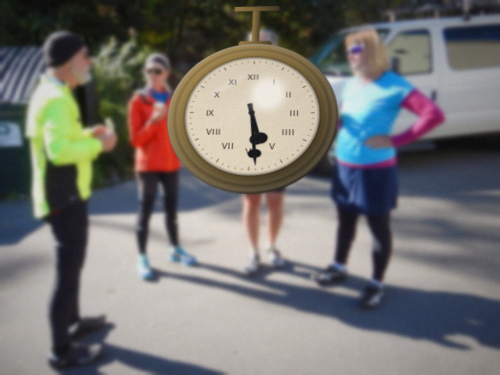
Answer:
5:29
